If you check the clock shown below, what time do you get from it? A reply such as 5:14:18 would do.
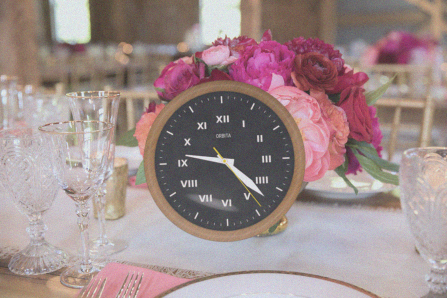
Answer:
9:22:24
